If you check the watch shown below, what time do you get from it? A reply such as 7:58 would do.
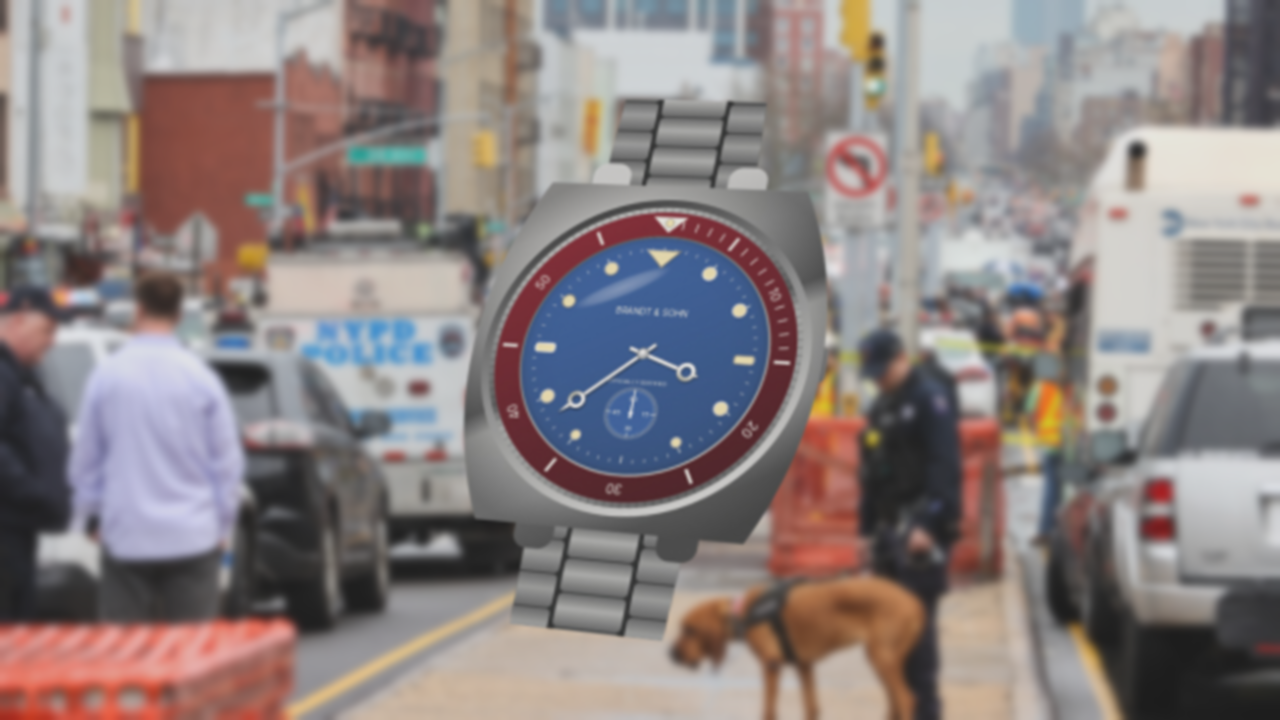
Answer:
3:38
